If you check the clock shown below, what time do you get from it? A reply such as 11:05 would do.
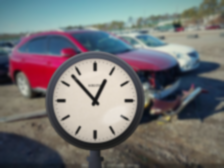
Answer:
12:53
